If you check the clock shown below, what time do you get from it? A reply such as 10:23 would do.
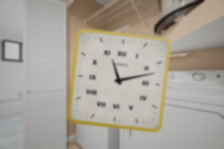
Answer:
11:12
